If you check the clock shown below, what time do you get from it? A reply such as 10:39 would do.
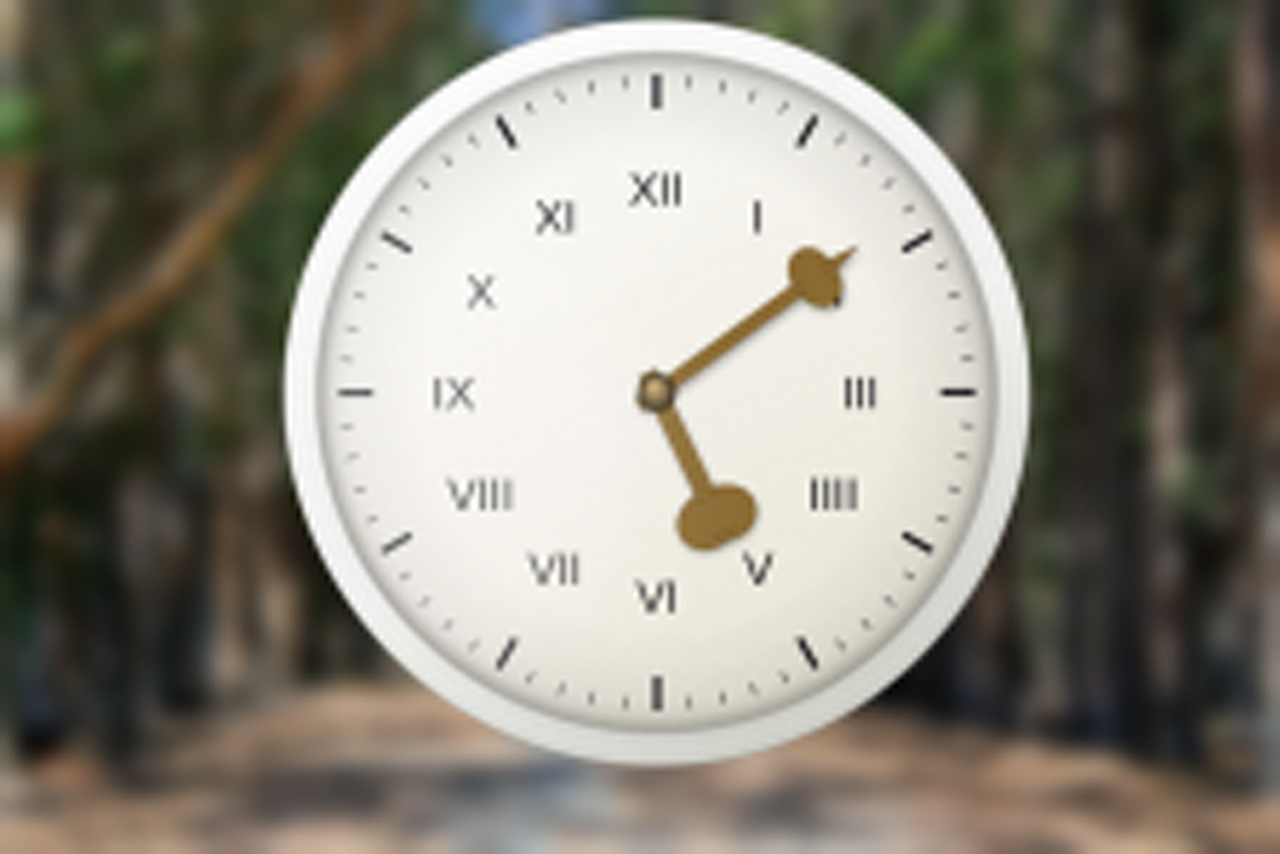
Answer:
5:09
